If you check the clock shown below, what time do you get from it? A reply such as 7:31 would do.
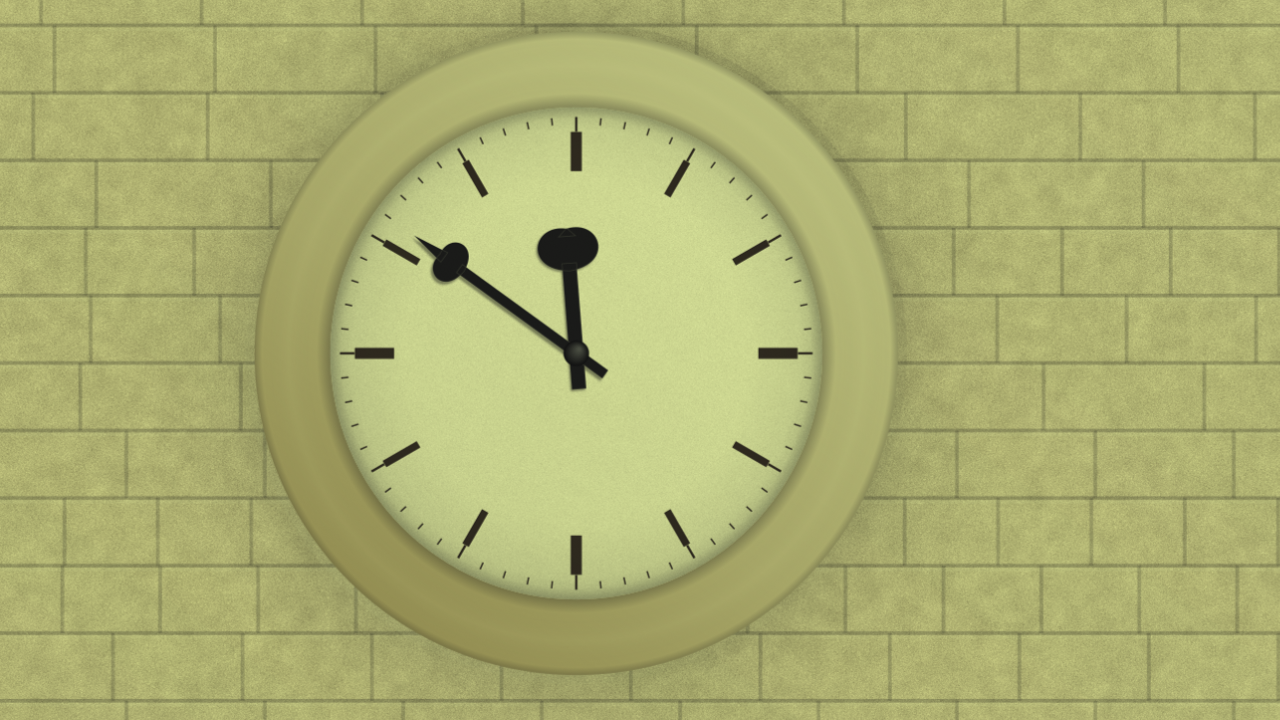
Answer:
11:51
